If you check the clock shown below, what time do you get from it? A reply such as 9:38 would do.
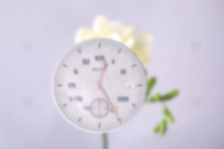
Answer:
12:25
